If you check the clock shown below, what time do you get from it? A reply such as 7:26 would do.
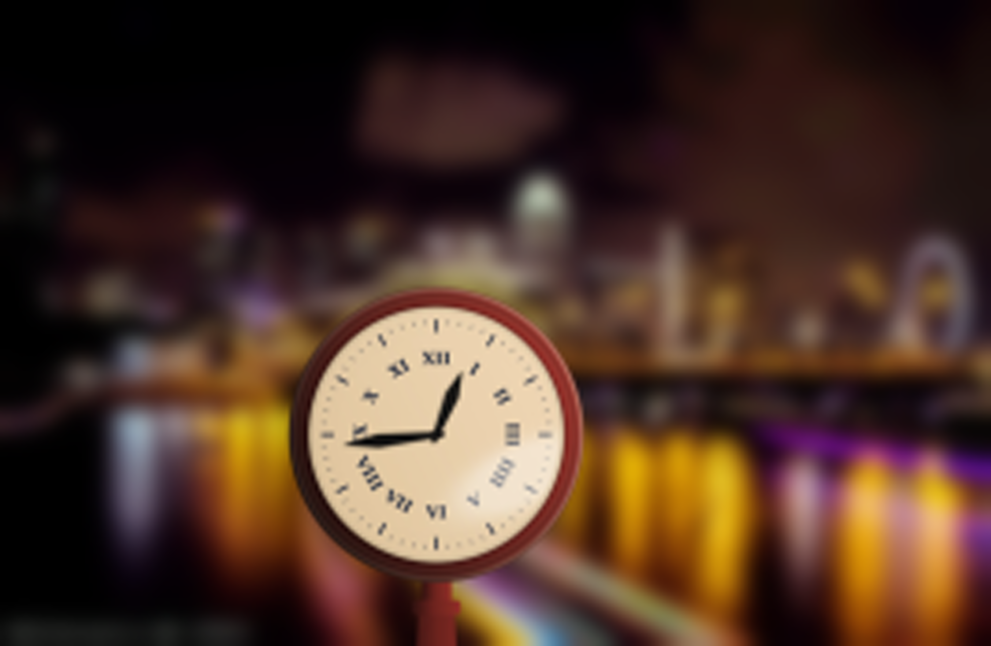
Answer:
12:44
